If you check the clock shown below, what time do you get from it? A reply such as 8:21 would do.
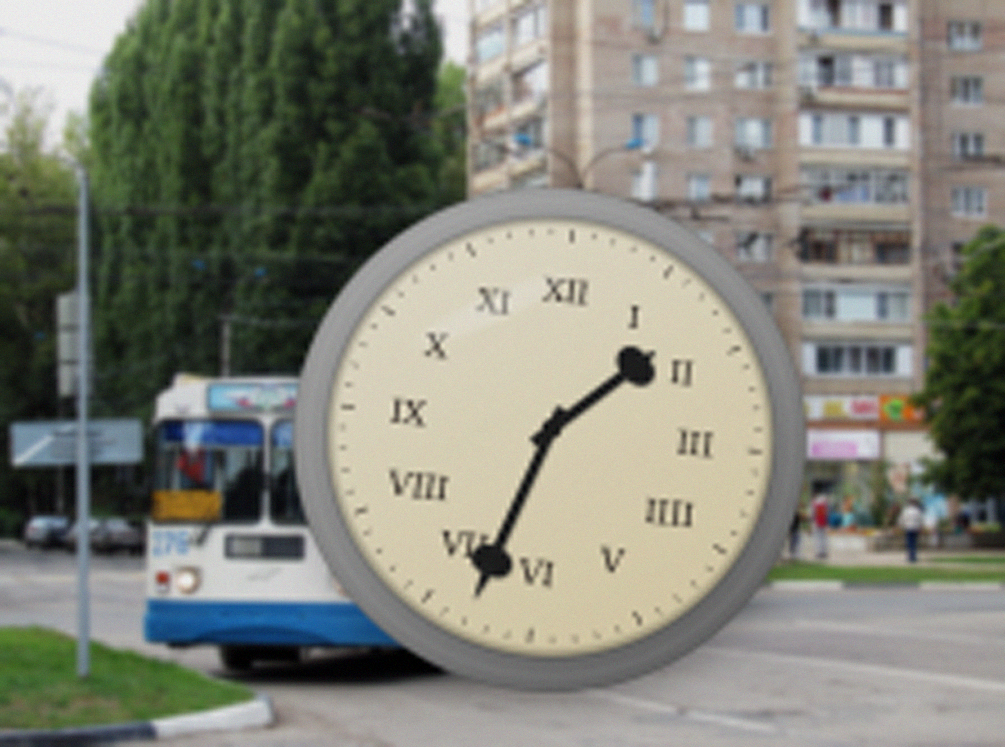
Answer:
1:33
